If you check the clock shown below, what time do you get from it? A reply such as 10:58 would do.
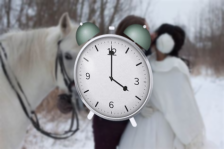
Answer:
4:00
